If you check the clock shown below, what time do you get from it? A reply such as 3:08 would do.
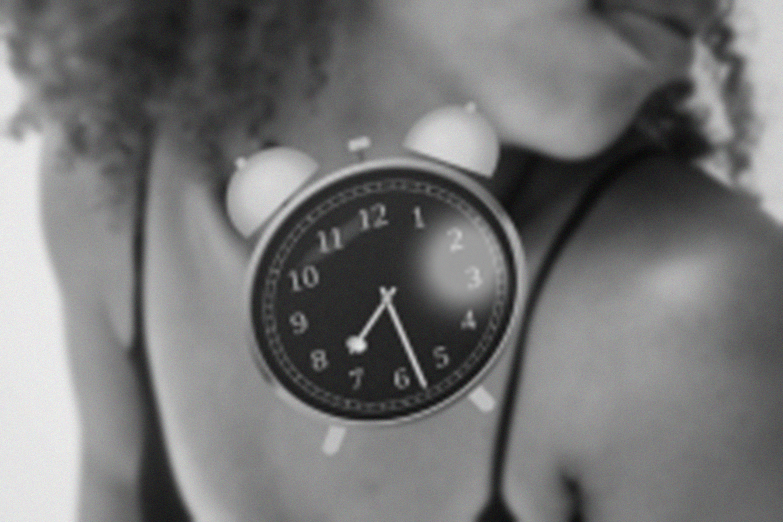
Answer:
7:28
